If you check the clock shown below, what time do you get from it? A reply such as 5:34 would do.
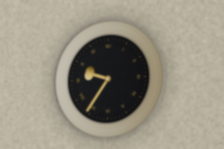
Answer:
9:36
